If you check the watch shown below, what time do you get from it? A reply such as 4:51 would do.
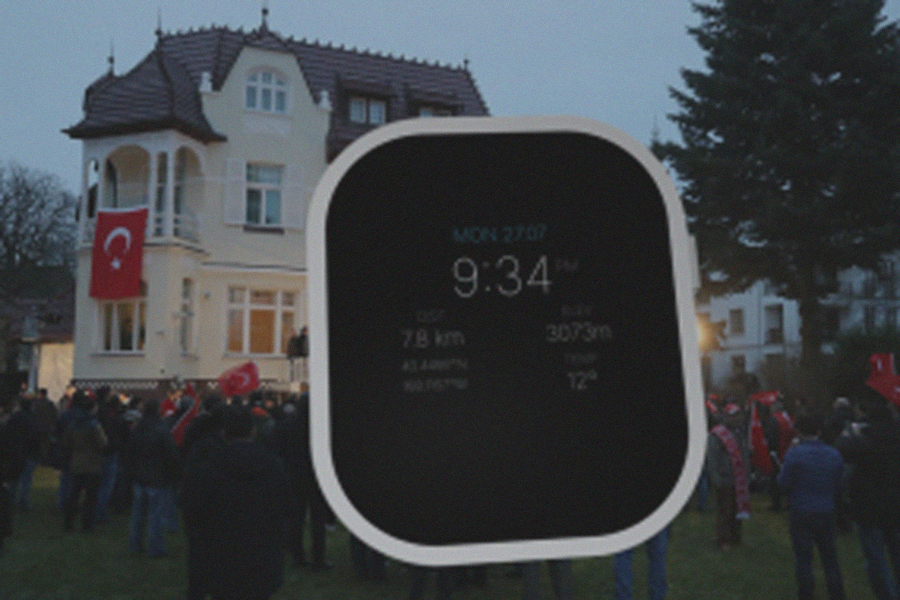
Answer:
9:34
